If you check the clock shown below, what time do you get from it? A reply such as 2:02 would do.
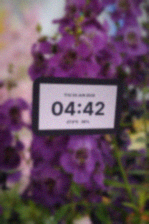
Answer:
4:42
